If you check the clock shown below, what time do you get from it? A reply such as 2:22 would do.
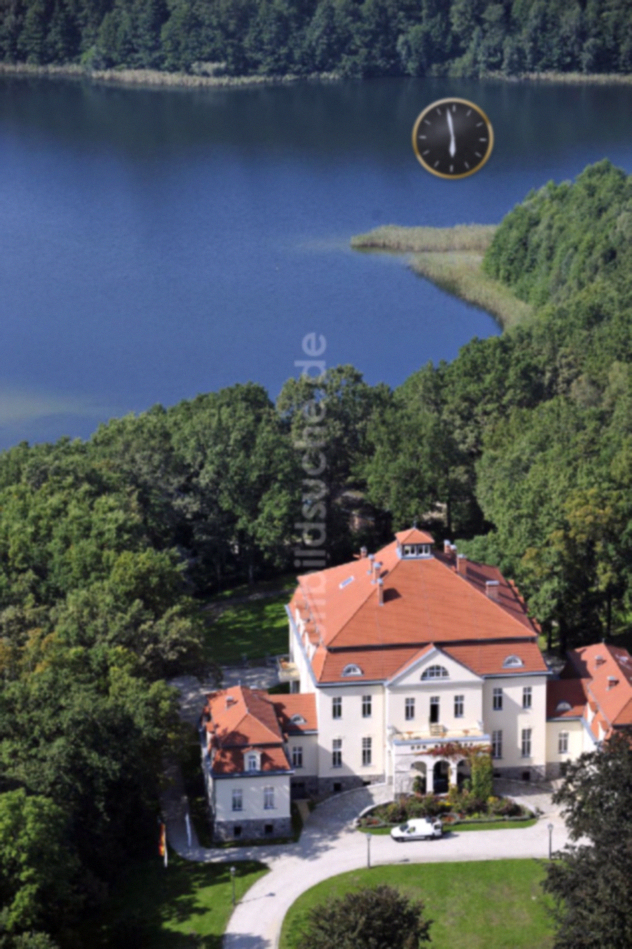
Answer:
5:58
